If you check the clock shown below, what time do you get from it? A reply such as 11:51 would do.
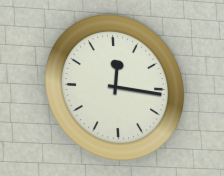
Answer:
12:16
